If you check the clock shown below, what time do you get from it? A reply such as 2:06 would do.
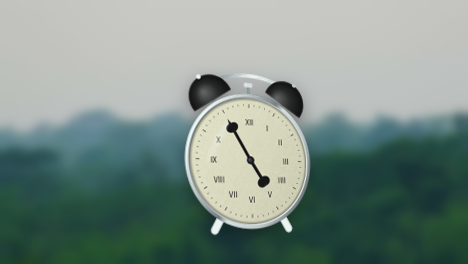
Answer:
4:55
